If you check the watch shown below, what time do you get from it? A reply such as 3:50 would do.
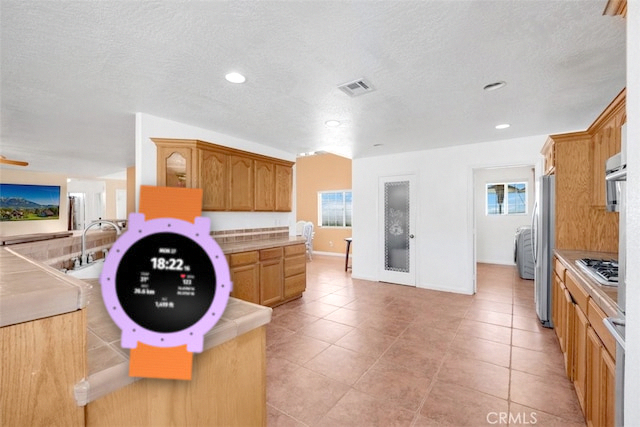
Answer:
18:22
